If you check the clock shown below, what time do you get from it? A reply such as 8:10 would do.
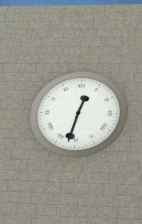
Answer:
12:32
